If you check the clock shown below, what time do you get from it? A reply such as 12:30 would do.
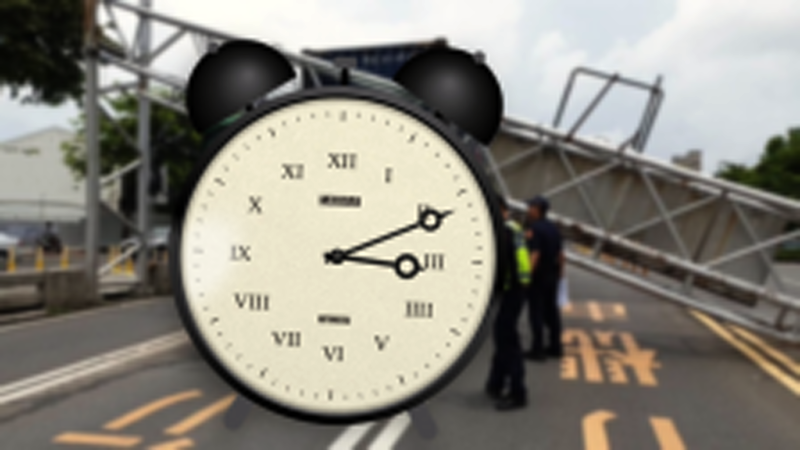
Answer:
3:11
